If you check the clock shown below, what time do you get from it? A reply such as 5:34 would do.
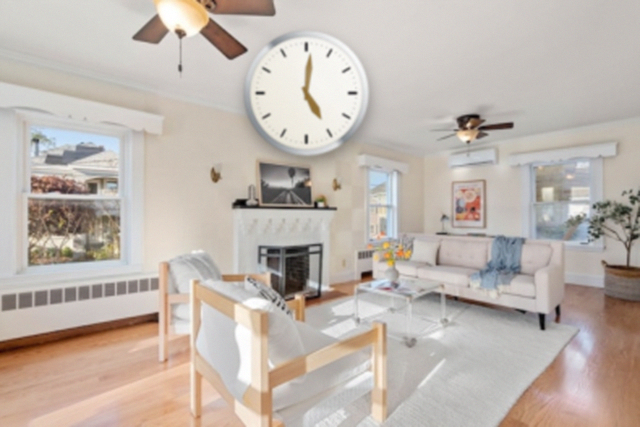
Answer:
5:01
